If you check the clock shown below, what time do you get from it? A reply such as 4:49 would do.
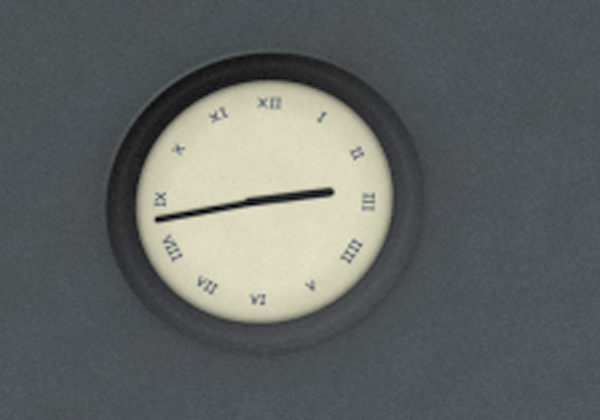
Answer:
2:43
